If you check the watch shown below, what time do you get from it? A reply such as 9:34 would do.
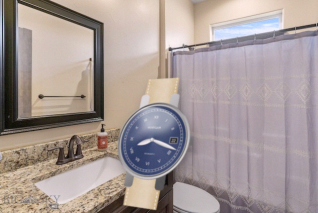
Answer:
8:18
